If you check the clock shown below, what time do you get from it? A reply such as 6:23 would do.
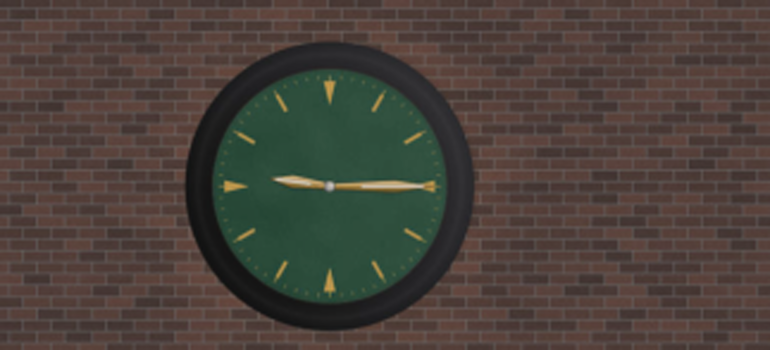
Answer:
9:15
